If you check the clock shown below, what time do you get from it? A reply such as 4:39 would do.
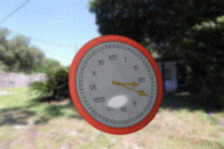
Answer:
3:20
